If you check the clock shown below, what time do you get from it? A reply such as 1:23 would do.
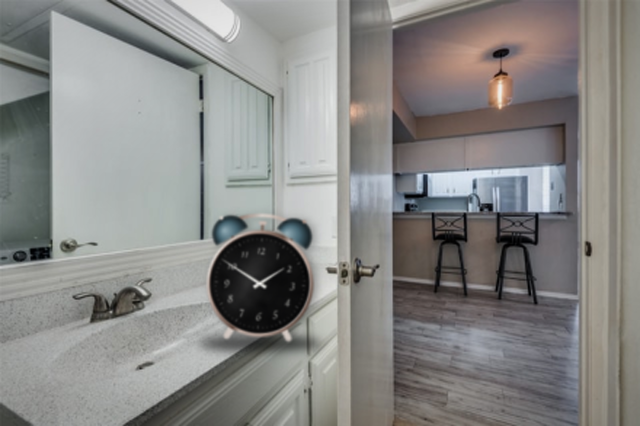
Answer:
1:50
